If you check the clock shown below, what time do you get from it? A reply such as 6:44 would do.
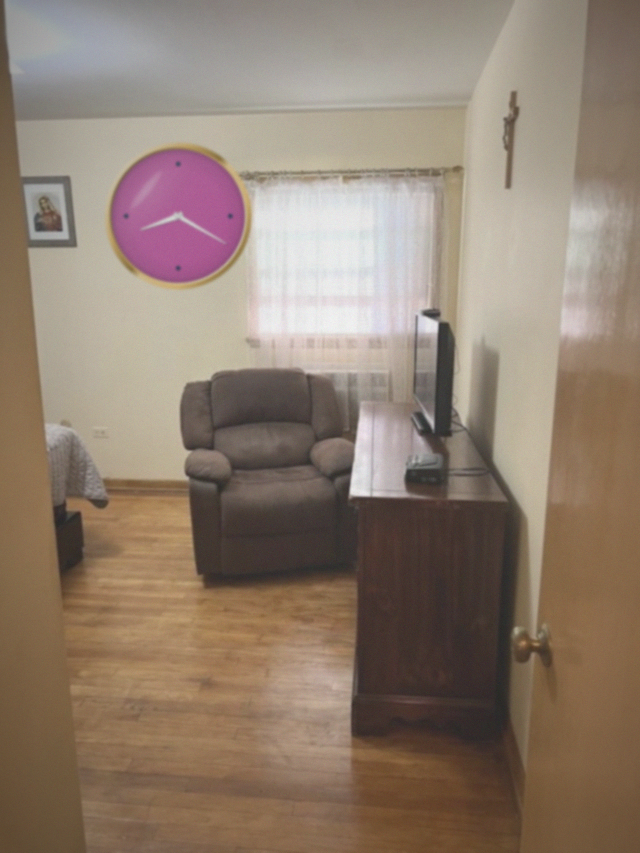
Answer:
8:20
